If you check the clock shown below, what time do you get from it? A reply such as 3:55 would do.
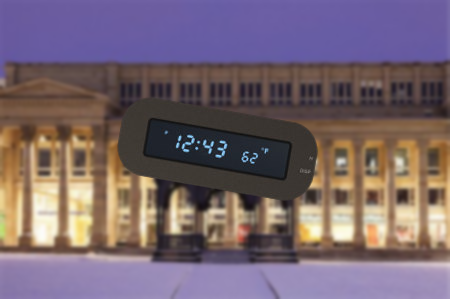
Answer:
12:43
